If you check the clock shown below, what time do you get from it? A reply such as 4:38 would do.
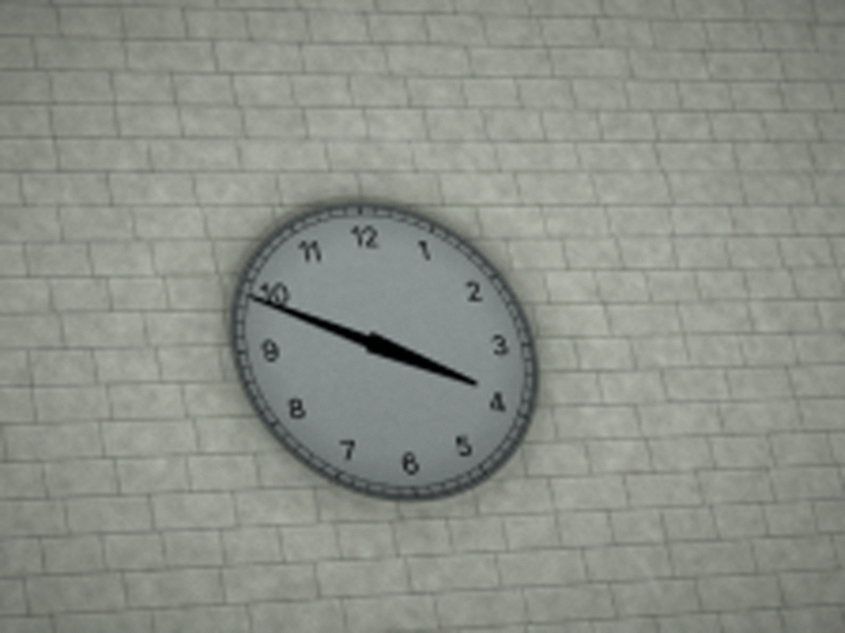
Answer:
3:49
